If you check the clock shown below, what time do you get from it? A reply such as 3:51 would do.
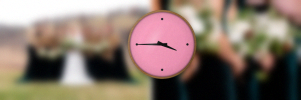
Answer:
3:45
